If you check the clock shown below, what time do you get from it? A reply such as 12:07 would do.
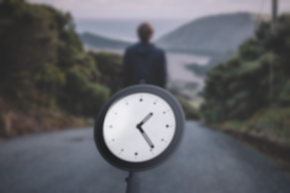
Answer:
1:24
